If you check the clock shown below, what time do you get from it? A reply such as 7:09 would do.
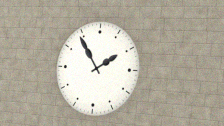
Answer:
1:54
